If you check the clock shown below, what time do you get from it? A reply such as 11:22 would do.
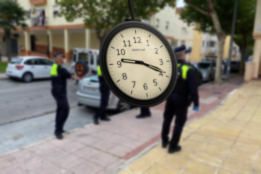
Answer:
9:19
